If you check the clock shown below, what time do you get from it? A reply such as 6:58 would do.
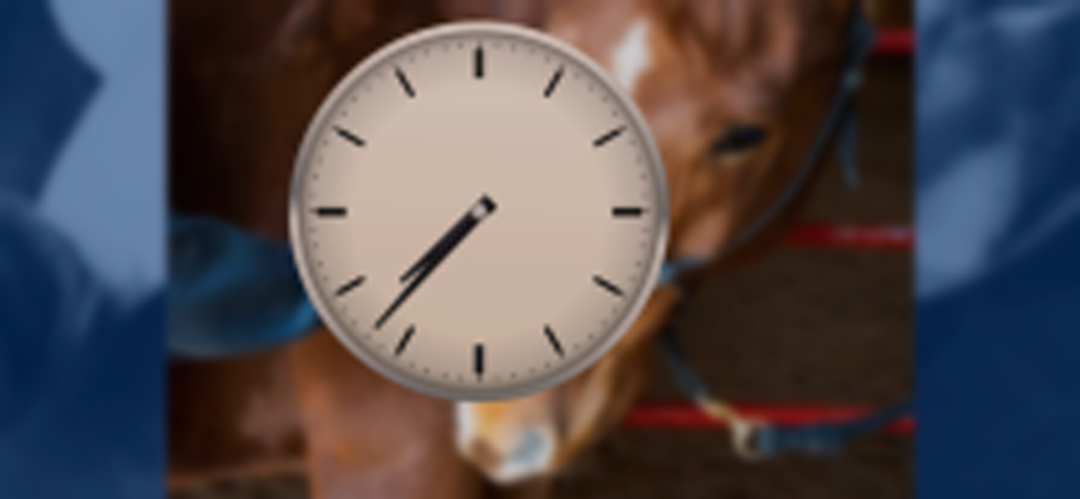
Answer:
7:37
